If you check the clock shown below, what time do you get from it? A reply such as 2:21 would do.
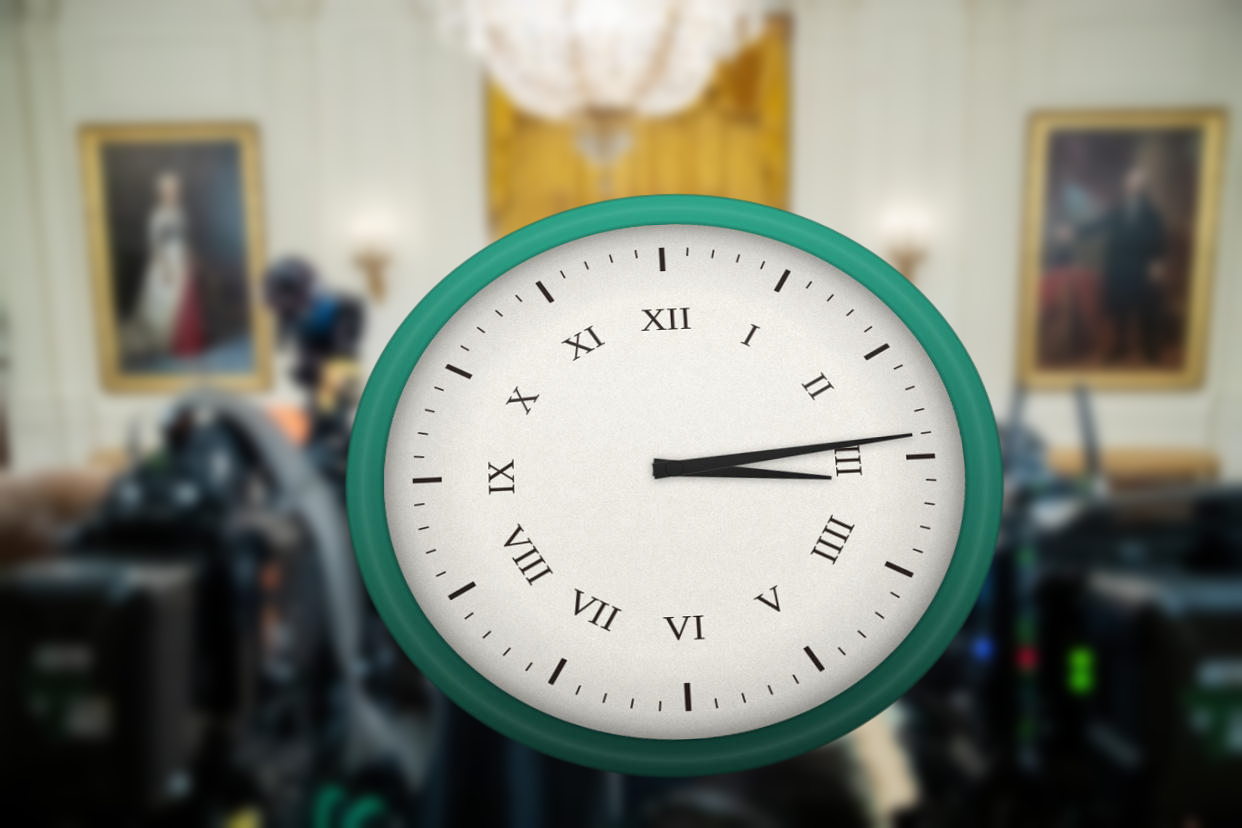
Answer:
3:14
